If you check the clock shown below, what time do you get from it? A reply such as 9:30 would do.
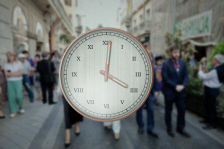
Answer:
4:01
